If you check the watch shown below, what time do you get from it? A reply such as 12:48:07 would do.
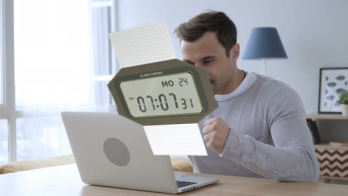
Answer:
7:07:31
